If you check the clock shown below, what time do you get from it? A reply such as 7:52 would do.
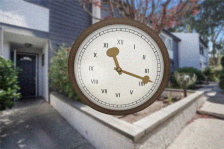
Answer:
11:18
